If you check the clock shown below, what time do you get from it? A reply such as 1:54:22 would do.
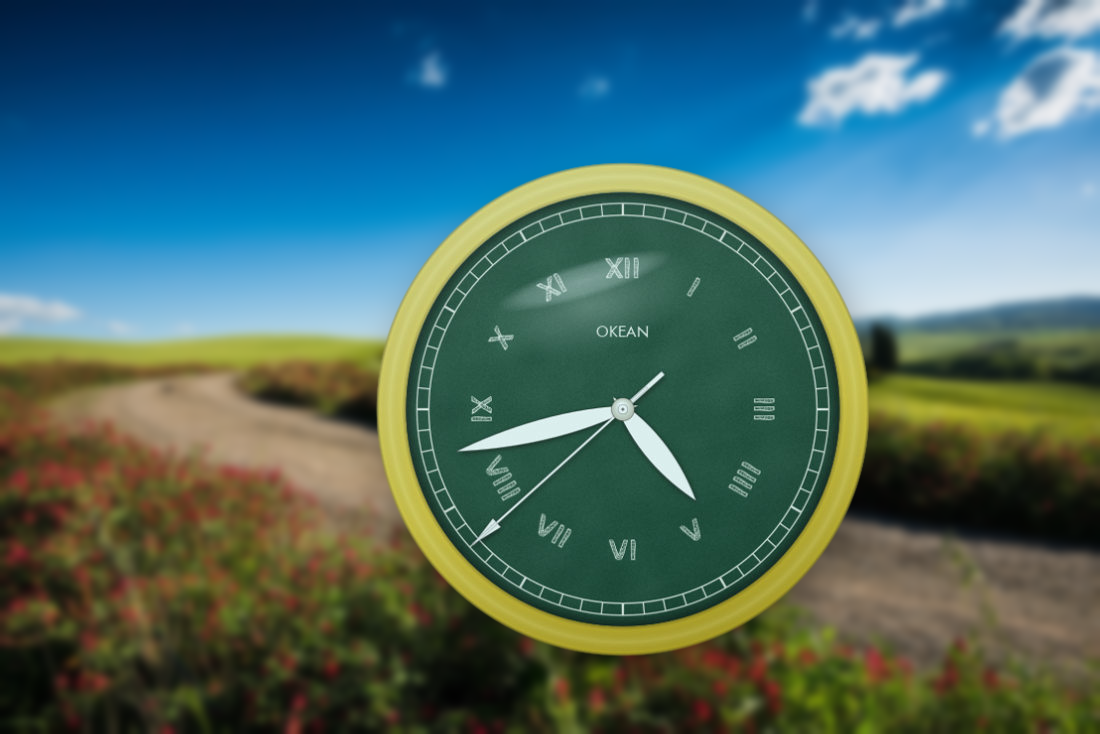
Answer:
4:42:38
